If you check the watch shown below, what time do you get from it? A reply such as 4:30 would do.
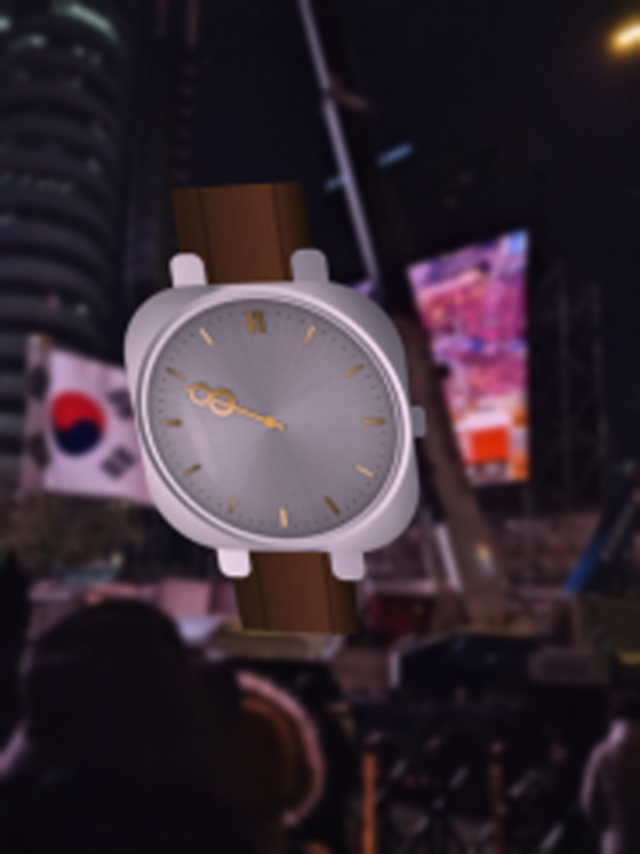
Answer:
9:49
